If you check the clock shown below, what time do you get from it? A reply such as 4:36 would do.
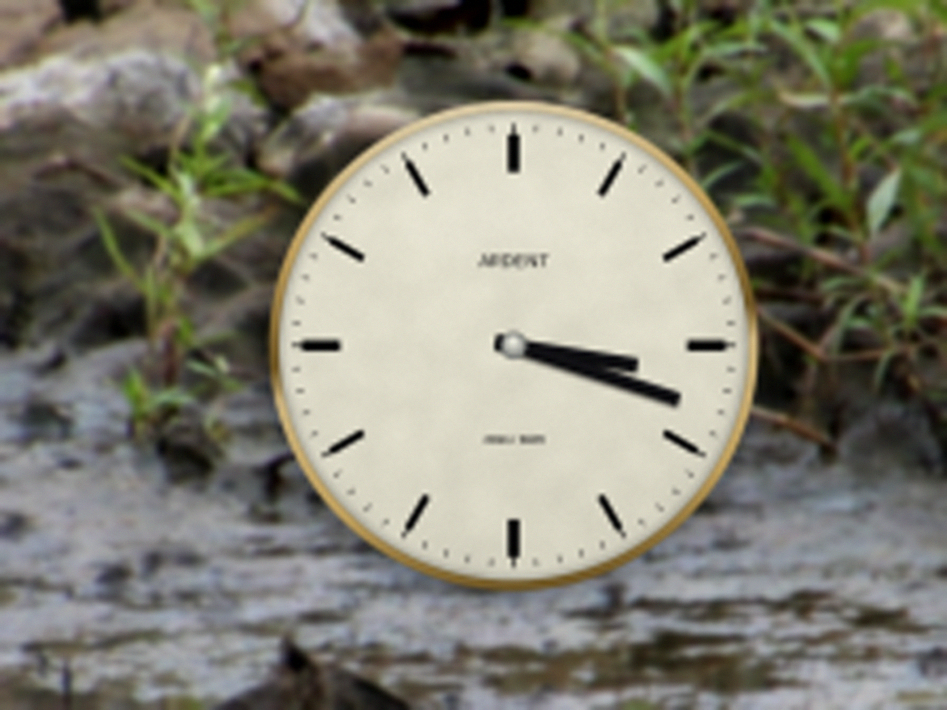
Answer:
3:18
